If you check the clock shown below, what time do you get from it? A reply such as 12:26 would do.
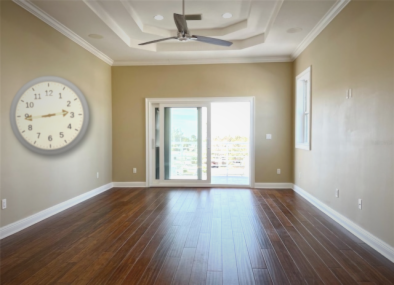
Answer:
2:44
